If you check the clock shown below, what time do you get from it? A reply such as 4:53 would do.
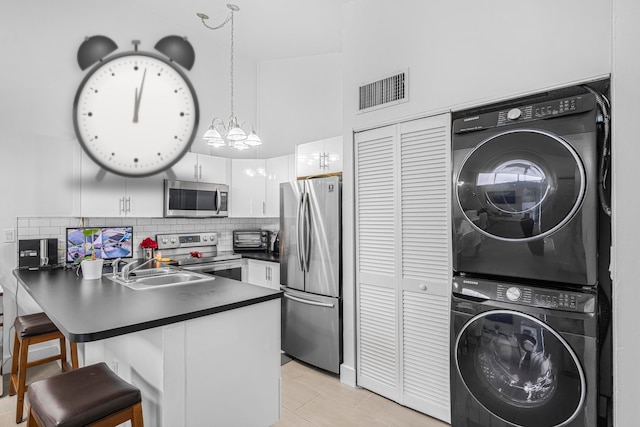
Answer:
12:02
